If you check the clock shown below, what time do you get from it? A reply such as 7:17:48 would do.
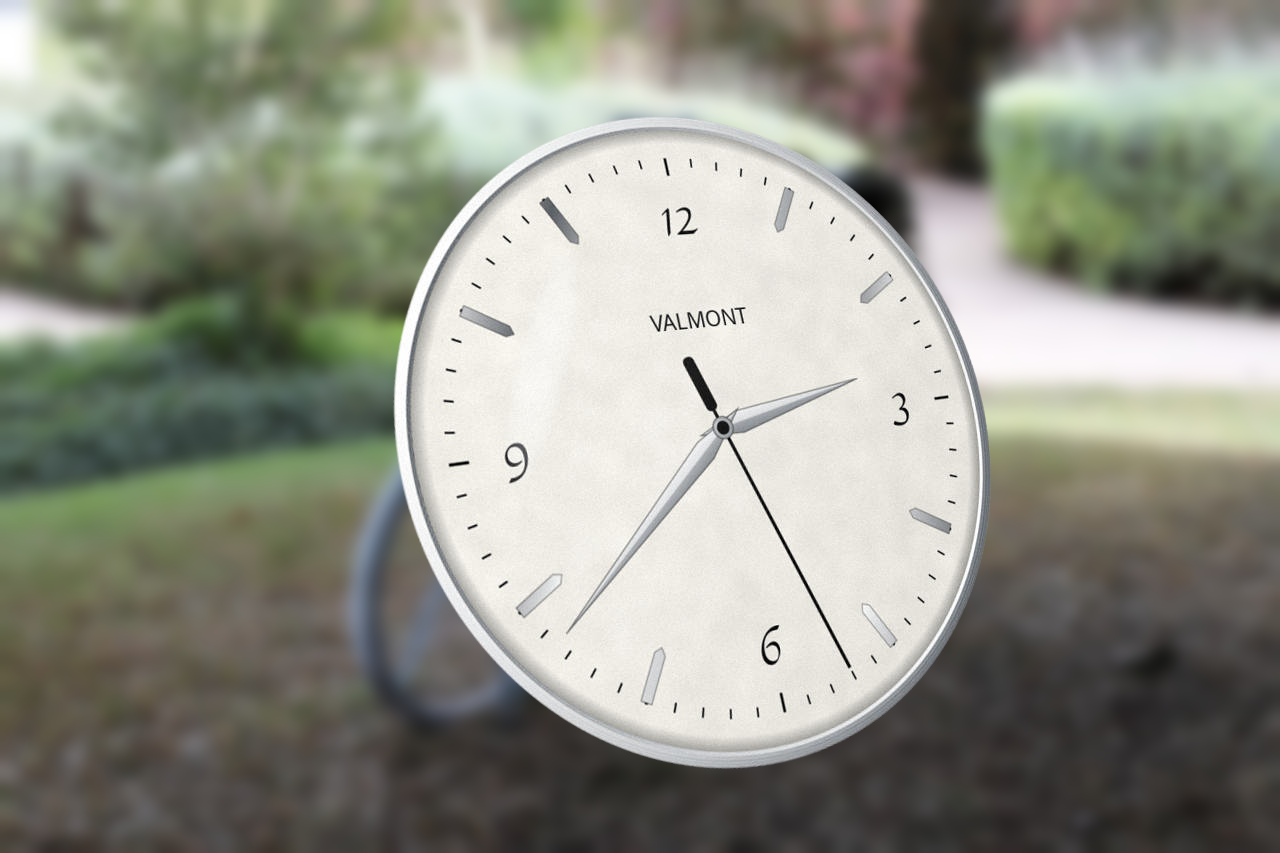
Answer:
2:38:27
